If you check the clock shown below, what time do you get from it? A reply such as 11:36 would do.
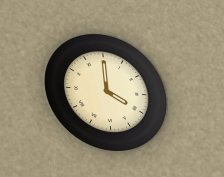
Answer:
4:00
